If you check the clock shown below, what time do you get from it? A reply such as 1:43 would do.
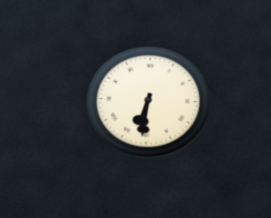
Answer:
6:31
